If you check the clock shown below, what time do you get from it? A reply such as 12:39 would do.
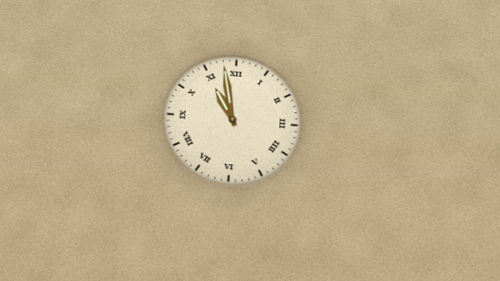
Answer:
10:58
